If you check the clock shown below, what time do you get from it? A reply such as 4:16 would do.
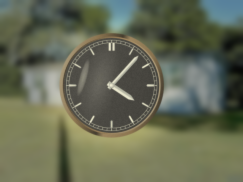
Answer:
4:07
